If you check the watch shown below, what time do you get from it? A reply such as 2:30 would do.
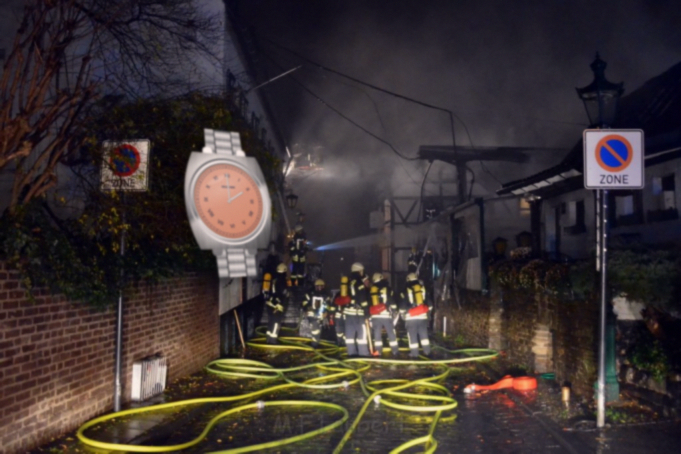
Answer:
2:00
